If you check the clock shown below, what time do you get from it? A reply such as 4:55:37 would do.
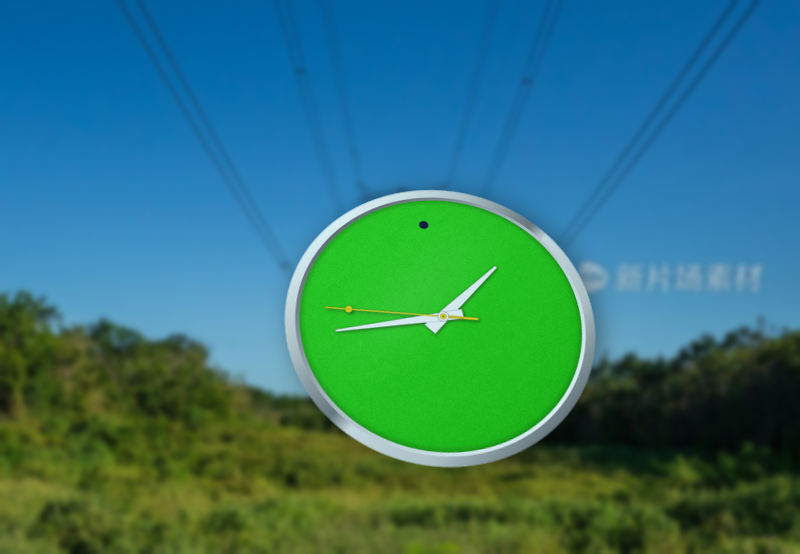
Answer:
1:44:47
